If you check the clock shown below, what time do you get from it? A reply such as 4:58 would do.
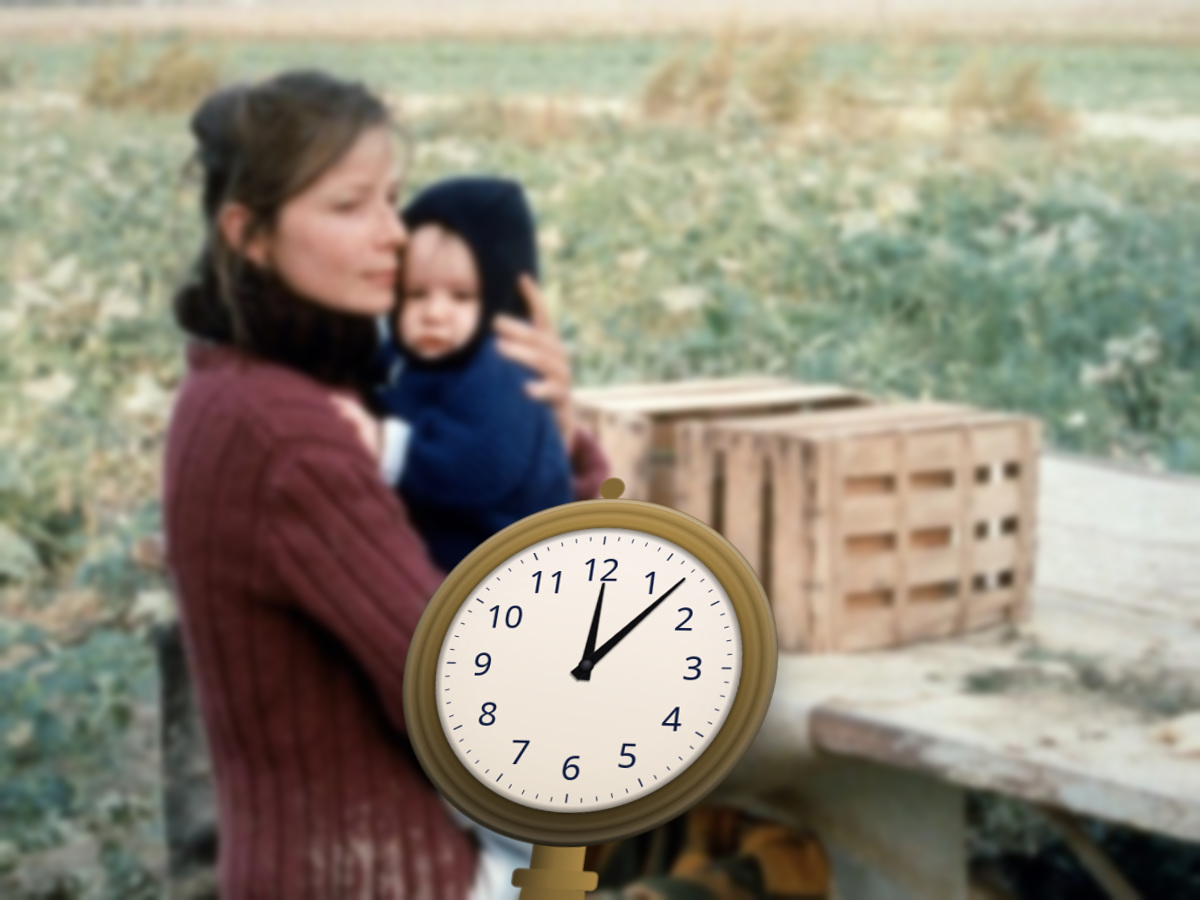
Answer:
12:07
